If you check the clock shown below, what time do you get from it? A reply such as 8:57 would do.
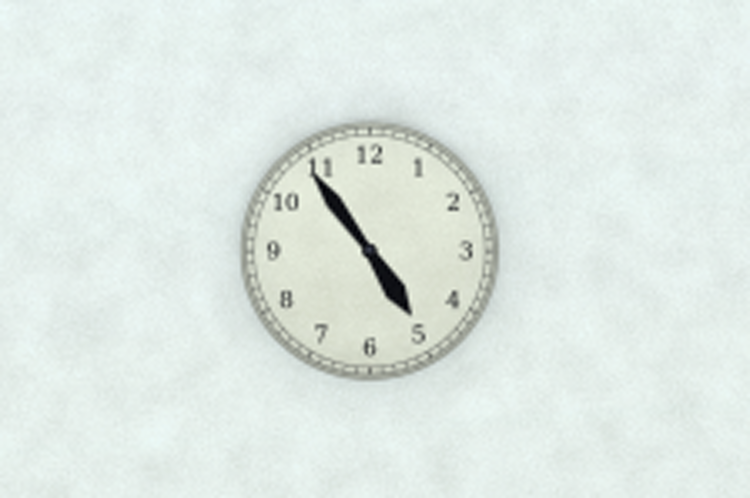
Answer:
4:54
